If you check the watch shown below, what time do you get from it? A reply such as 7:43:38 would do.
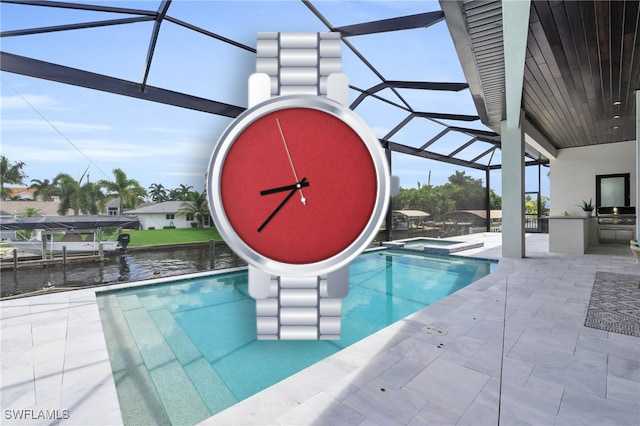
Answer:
8:36:57
